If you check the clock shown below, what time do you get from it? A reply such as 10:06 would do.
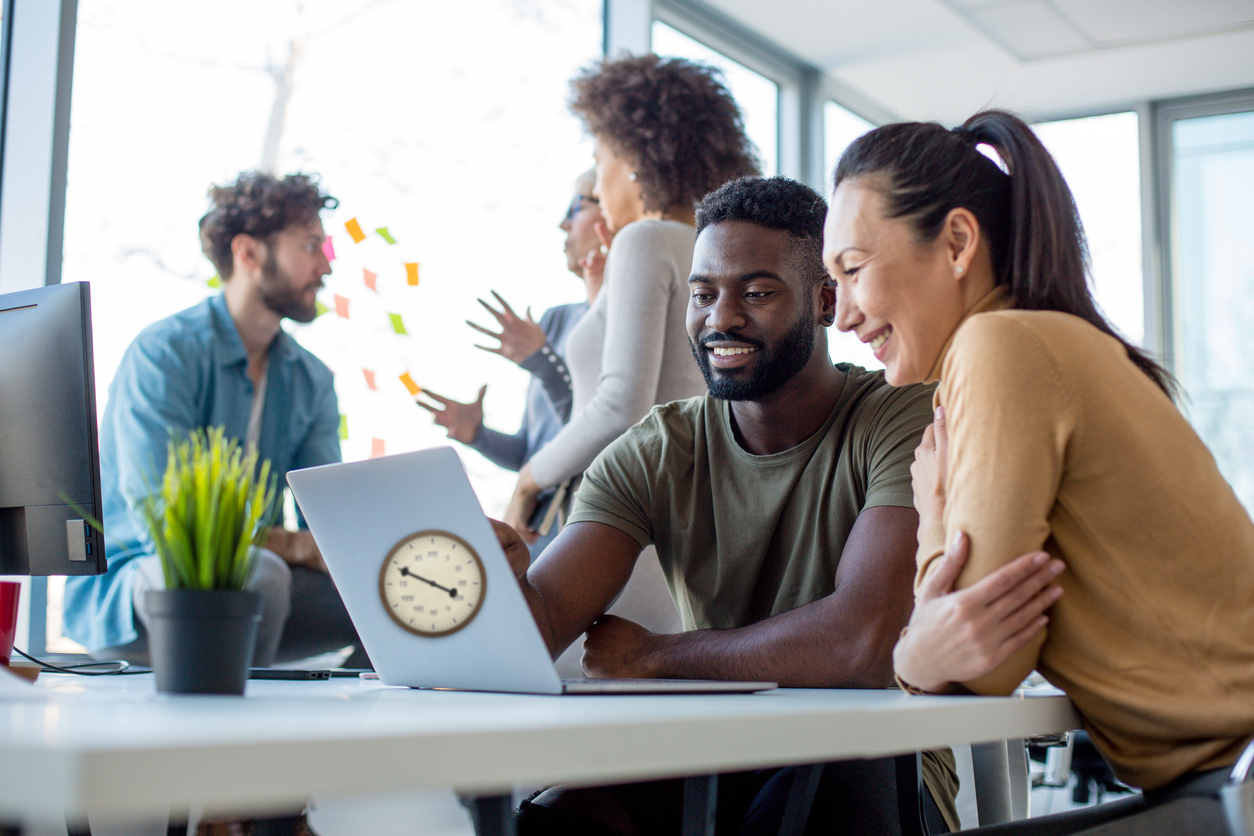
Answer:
3:49
